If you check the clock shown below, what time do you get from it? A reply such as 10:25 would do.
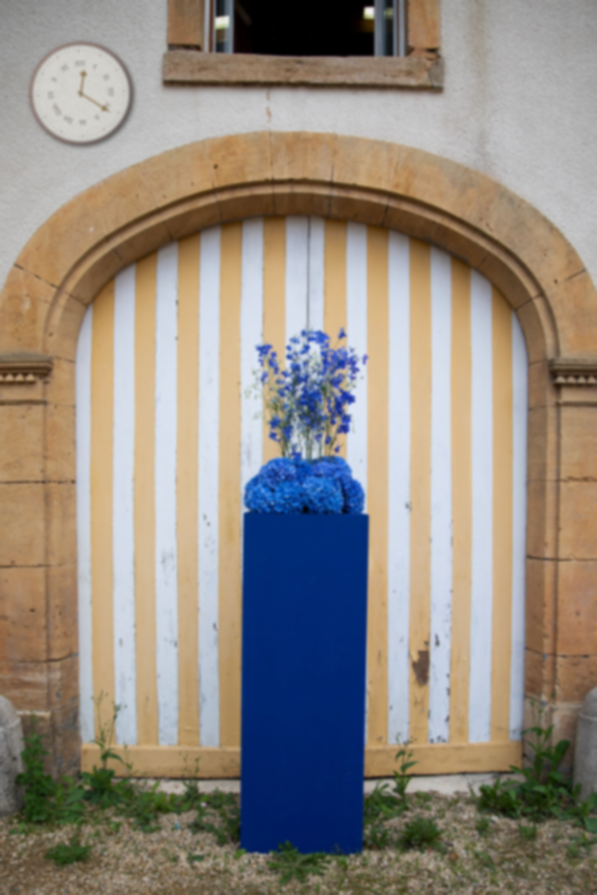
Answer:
12:21
